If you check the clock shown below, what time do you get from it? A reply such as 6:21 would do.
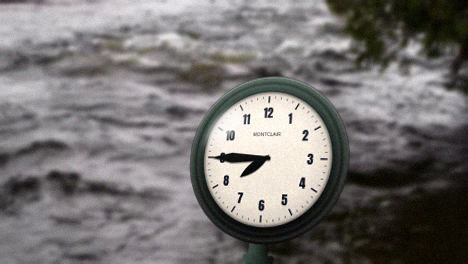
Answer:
7:45
